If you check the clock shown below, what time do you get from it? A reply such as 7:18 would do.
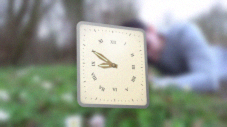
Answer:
8:50
